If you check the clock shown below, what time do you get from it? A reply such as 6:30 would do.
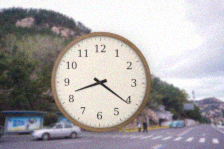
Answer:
8:21
